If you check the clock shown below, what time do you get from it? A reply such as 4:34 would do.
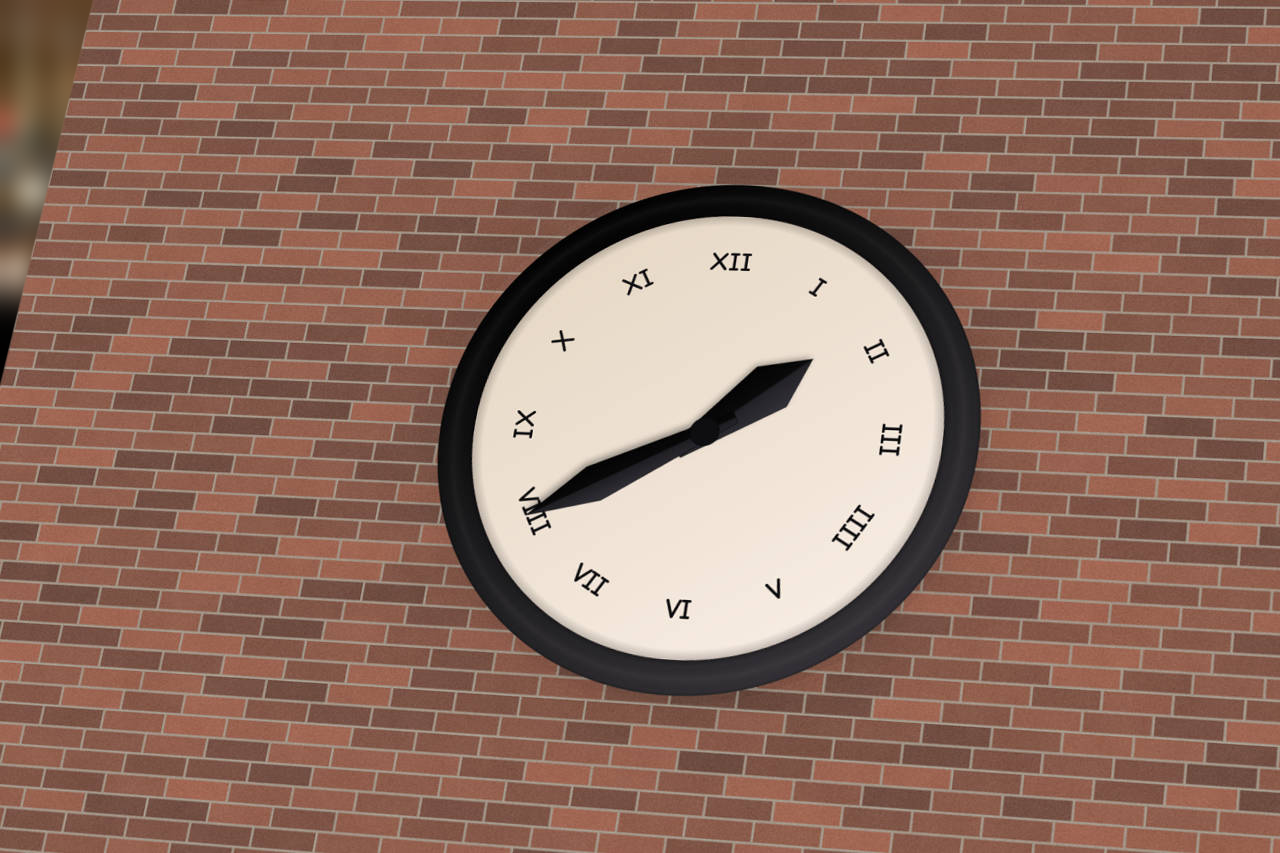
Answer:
1:40
